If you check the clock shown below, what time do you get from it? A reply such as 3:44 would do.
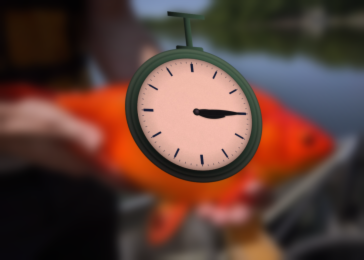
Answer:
3:15
